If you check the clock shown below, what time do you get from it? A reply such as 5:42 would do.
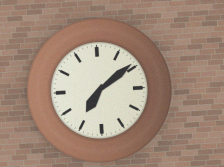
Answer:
7:09
